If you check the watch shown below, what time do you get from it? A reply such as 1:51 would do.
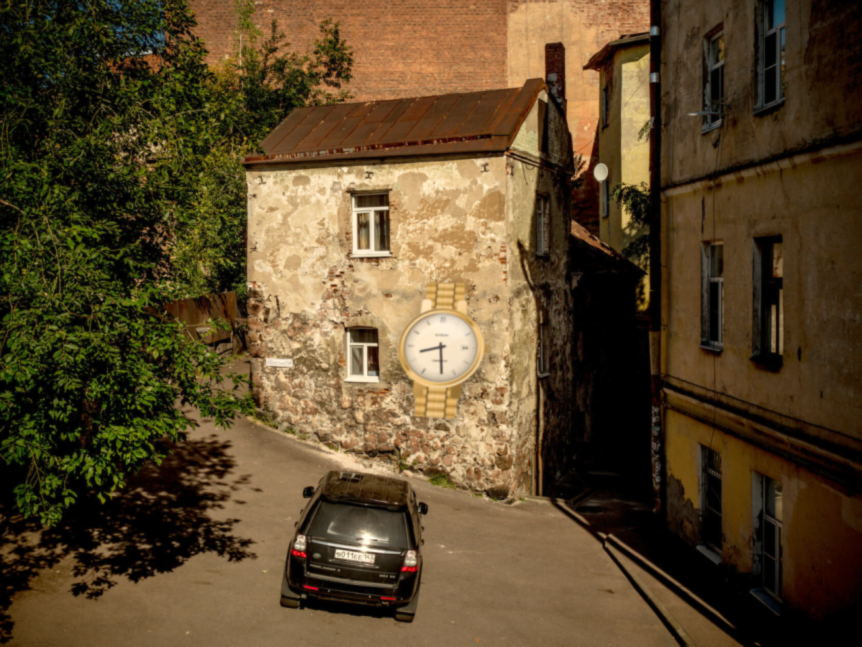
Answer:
8:29
